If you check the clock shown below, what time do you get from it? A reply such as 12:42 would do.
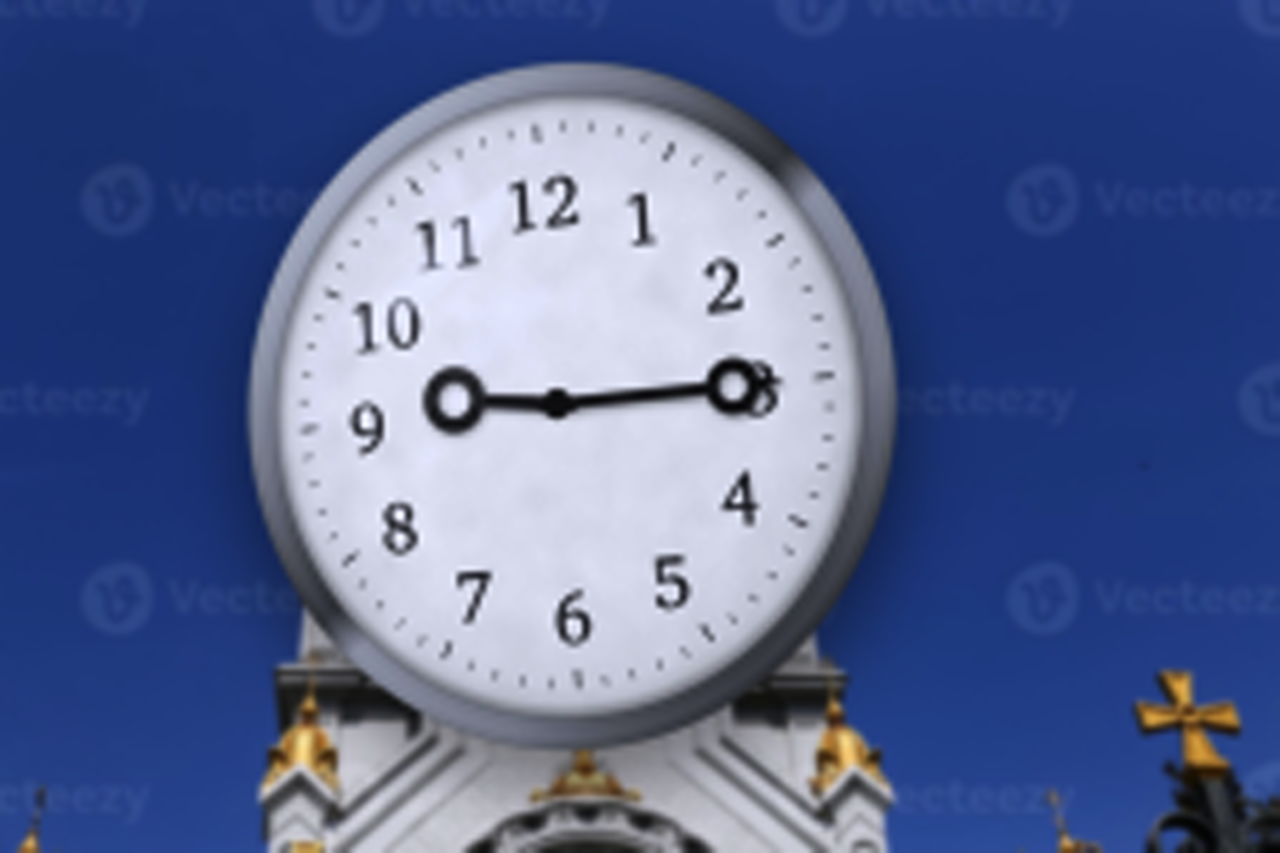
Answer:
9:15
